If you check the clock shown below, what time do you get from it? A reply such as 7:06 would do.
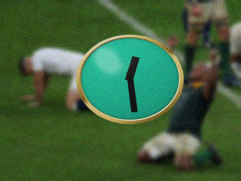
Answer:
12:29
